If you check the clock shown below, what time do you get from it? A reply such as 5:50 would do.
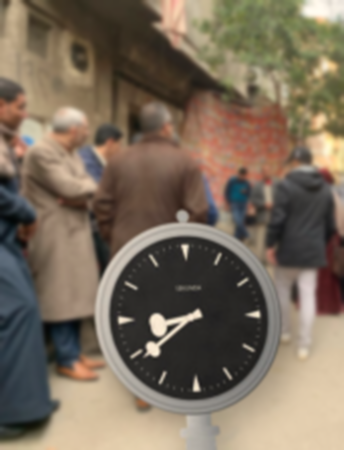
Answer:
8:39
